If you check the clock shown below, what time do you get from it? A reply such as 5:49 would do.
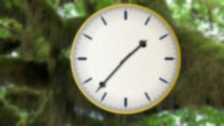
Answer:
1:37
